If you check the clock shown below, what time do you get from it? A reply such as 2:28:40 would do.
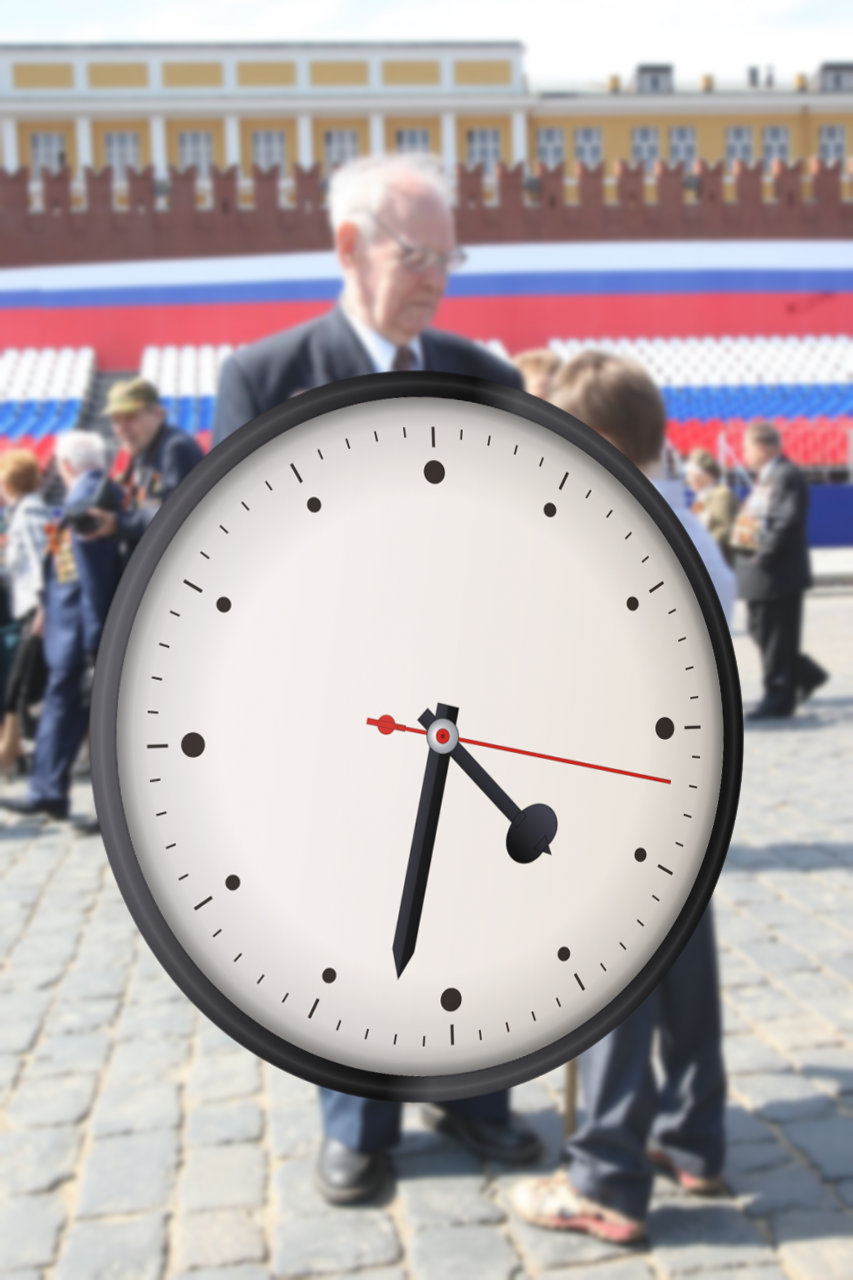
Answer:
4:32:17
